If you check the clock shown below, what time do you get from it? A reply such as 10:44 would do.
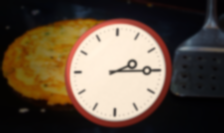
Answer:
2:15
